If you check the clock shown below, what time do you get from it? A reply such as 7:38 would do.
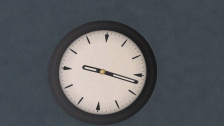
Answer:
9:17
